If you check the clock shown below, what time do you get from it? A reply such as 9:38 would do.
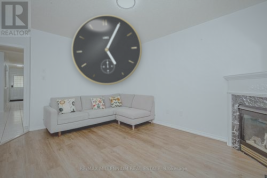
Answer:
5:05
